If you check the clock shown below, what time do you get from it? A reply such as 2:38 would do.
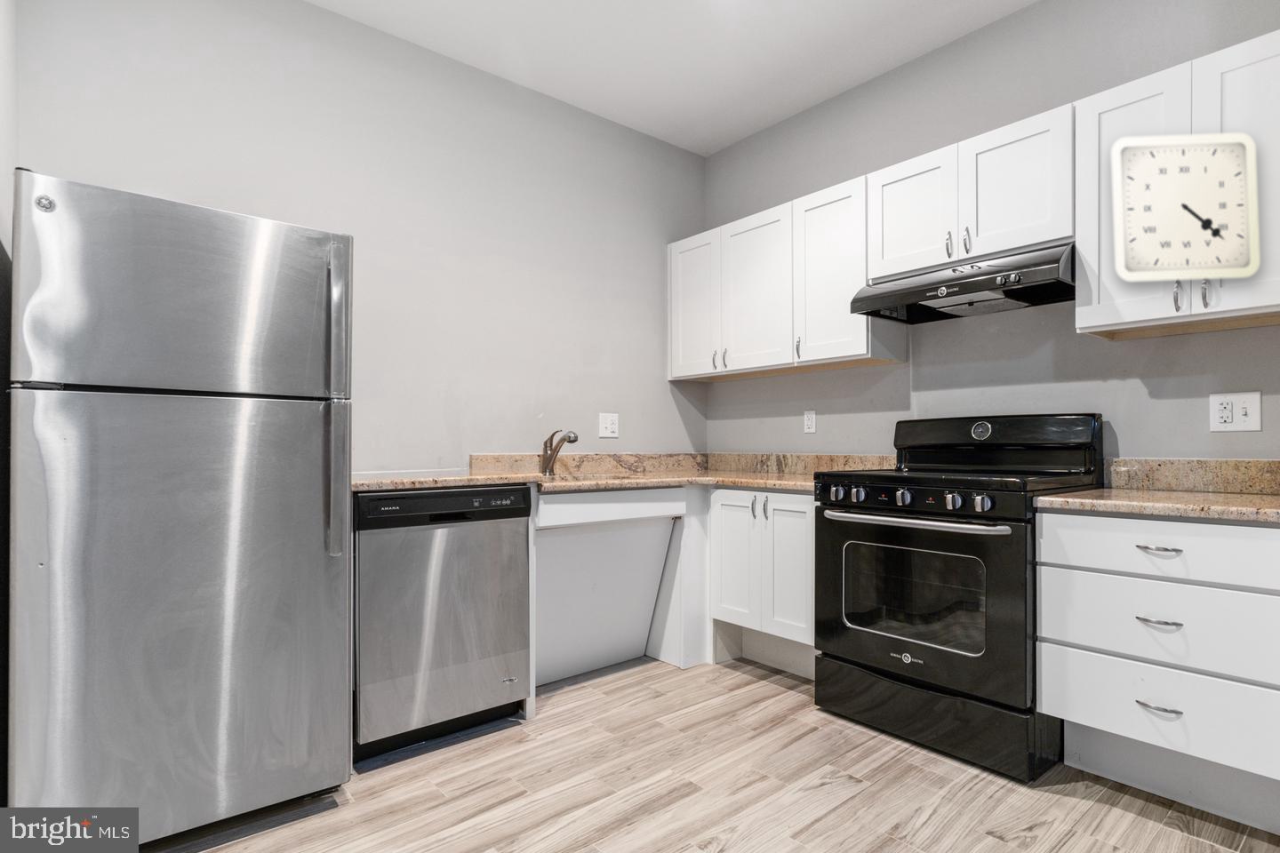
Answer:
4:22
